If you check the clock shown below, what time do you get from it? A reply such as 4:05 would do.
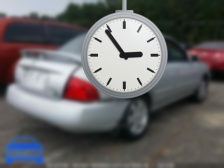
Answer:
2:54
